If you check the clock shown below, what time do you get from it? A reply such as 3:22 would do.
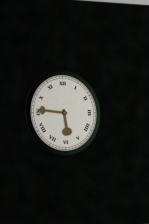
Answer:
5:46
